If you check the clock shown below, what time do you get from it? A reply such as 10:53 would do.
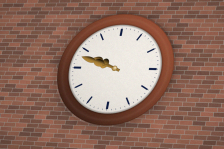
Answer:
9:48
